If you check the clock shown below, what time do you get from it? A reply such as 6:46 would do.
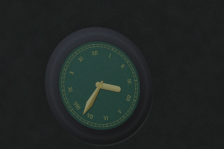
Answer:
3:37
